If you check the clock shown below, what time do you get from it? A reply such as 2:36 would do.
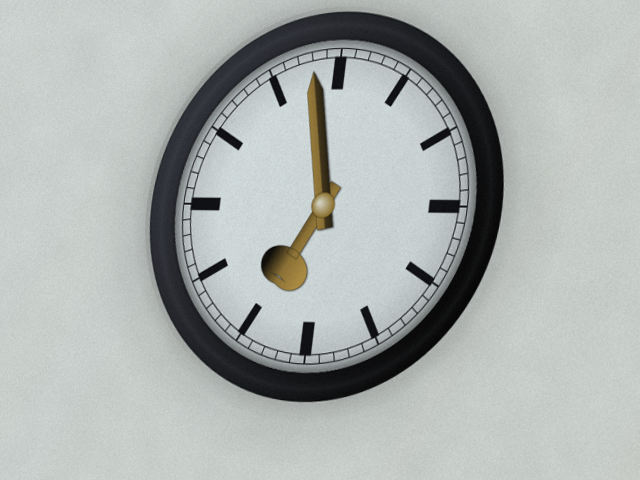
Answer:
6:58
